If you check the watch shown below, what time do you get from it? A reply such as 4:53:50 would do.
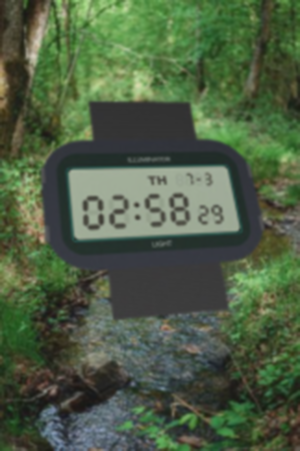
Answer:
2:58:29
